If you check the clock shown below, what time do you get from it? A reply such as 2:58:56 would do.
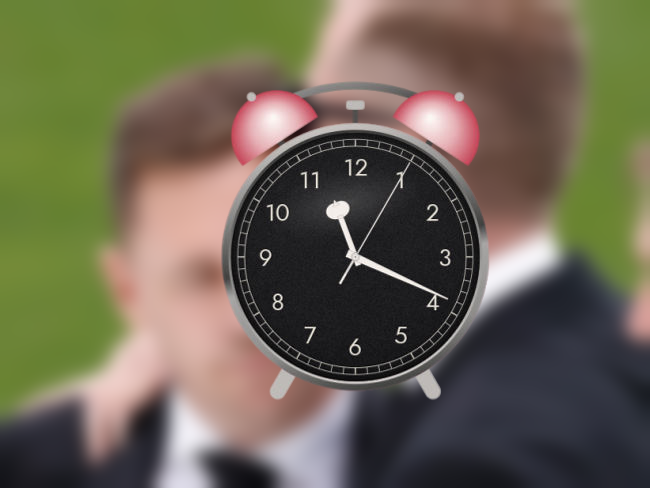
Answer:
11:19:05
